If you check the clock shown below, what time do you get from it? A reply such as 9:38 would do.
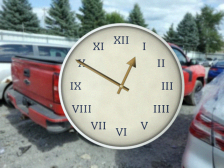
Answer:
12:50
